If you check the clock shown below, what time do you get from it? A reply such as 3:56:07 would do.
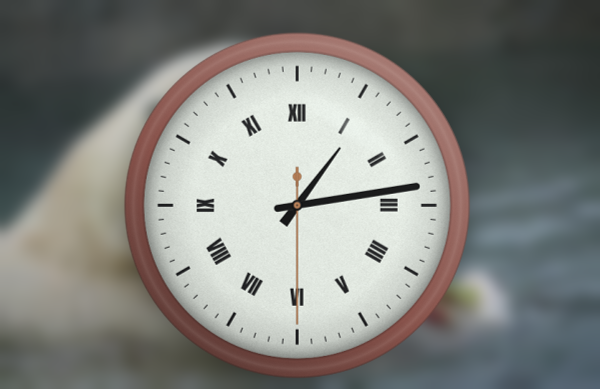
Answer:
1:13:30
